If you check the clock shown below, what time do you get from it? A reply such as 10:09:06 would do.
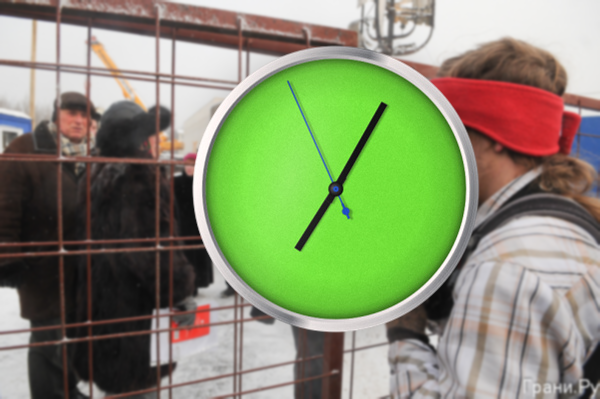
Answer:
7:04:56
